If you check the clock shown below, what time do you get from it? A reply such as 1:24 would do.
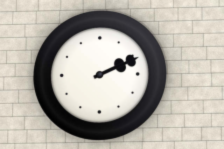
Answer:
2:11
